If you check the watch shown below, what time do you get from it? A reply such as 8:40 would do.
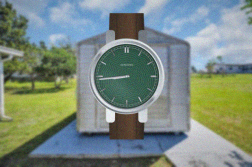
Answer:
8:44
